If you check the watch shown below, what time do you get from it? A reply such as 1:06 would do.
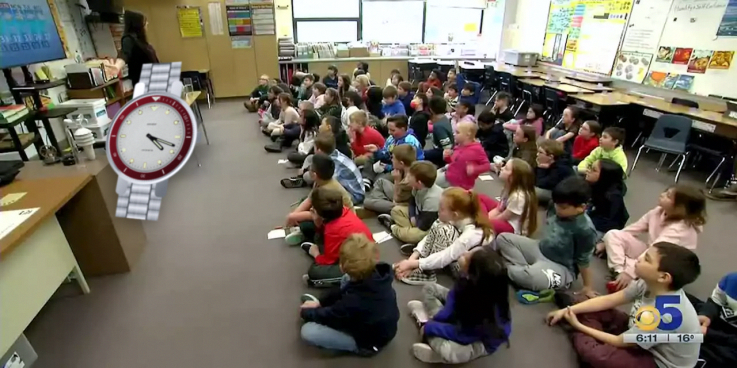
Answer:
4:18
